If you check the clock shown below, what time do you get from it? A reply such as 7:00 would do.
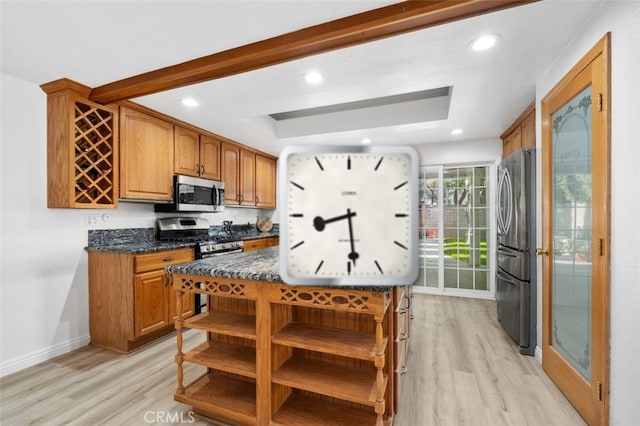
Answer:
8:29
